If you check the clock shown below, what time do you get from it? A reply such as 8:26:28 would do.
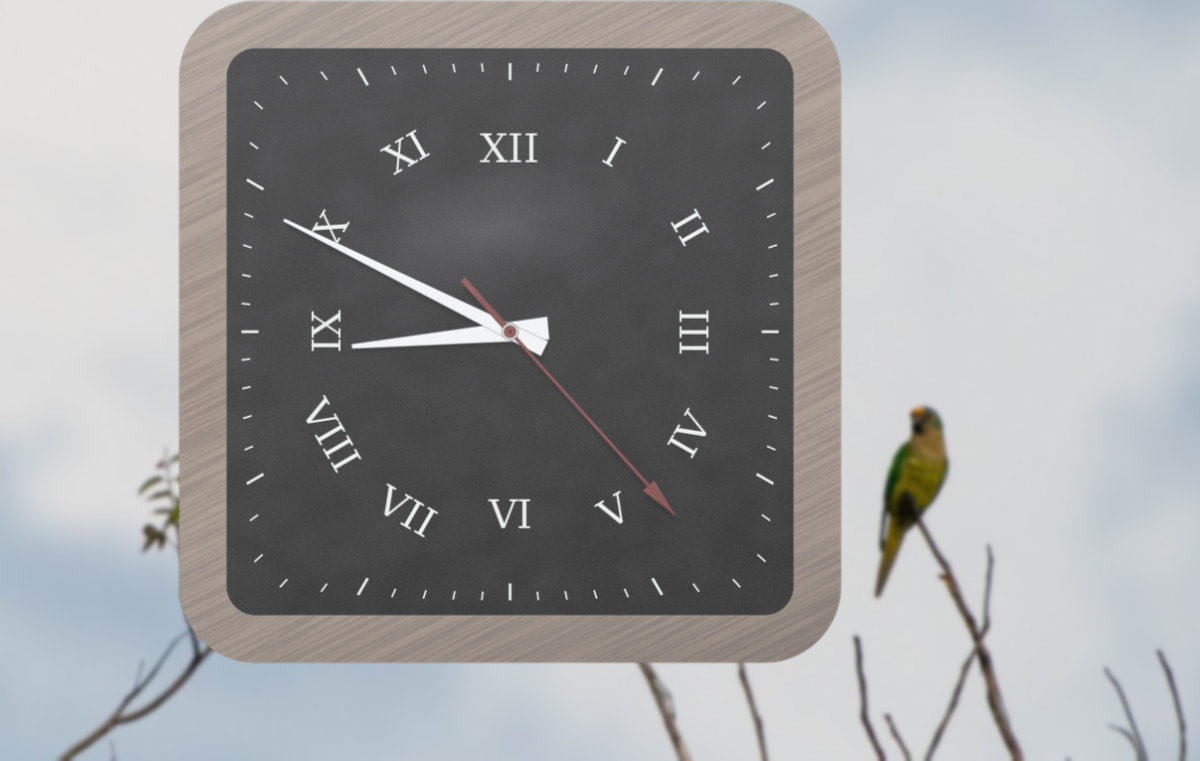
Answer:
8:49:23
